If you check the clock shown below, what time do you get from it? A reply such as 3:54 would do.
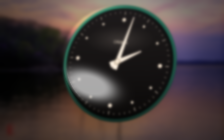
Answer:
2:02
